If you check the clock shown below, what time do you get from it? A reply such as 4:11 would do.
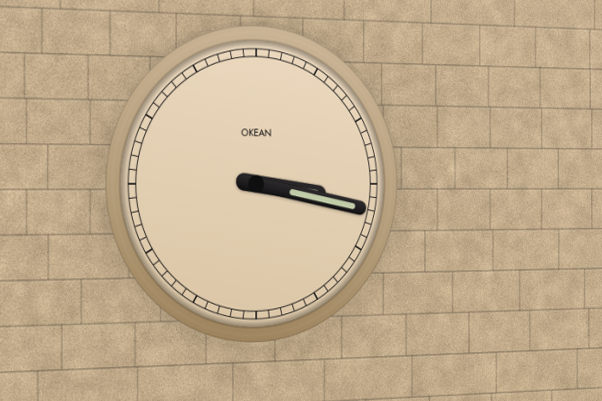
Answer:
3:17
